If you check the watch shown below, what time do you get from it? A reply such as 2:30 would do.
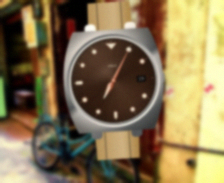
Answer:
7:05
